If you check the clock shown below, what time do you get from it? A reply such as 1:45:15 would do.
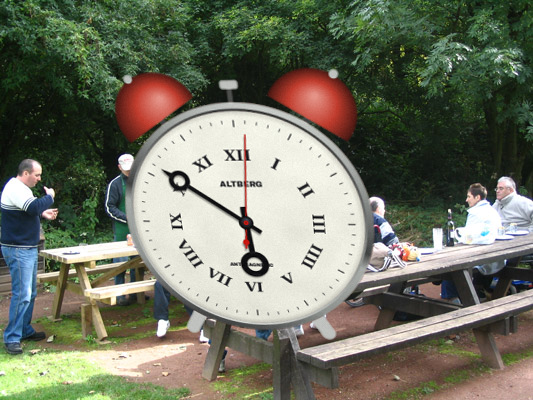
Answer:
5:51:01
